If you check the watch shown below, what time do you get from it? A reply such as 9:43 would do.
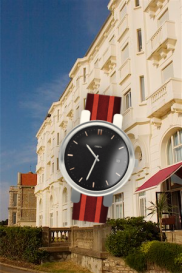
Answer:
10:33
